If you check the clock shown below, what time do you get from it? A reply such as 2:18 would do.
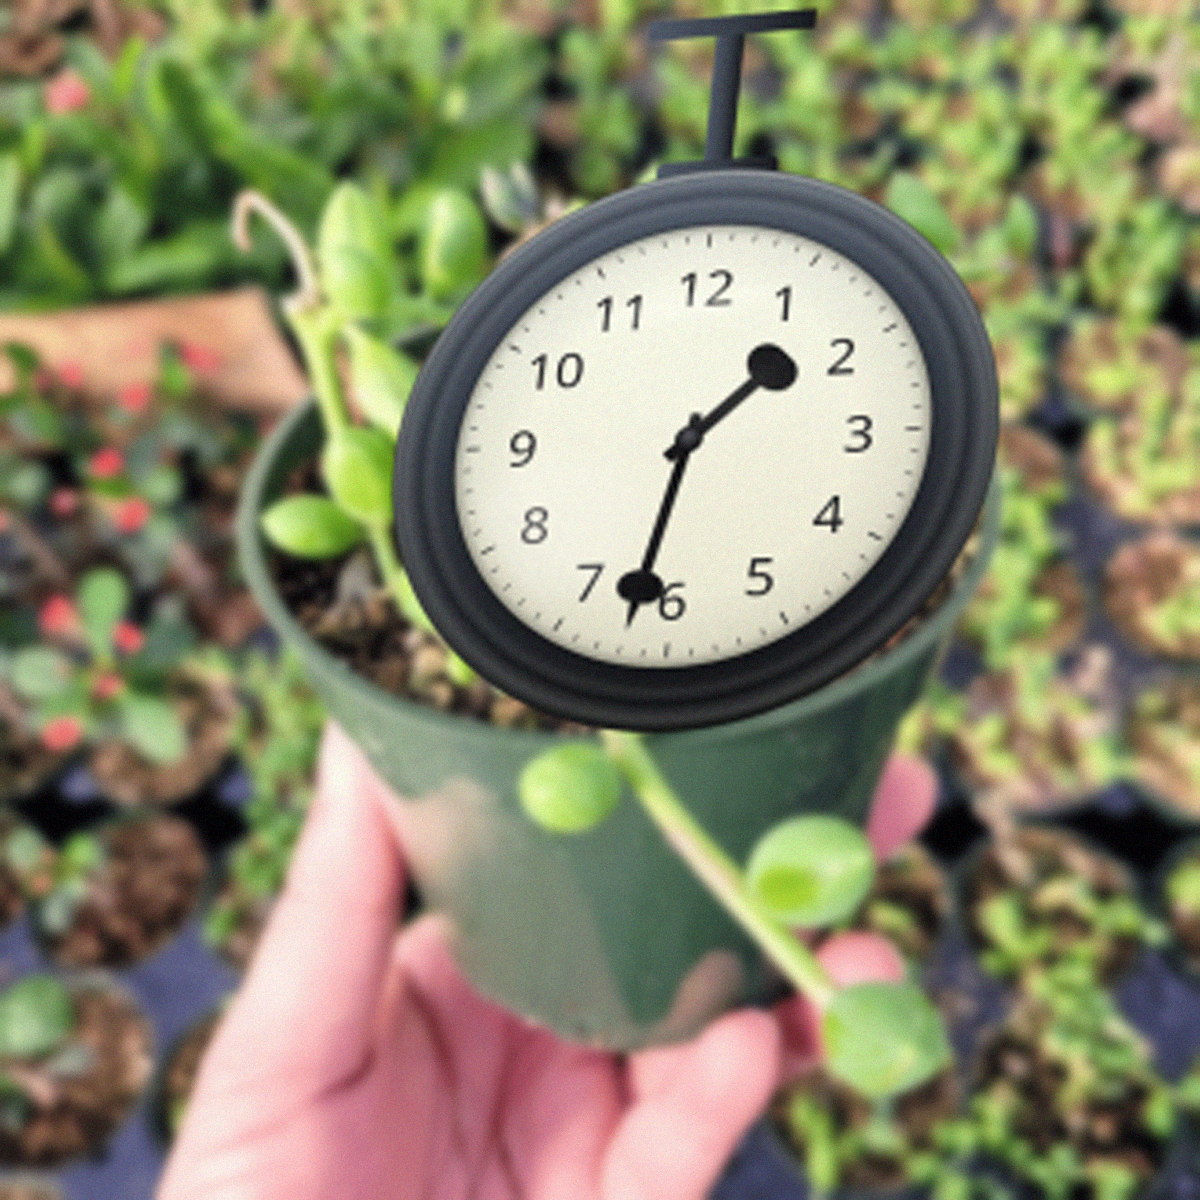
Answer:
1:32
